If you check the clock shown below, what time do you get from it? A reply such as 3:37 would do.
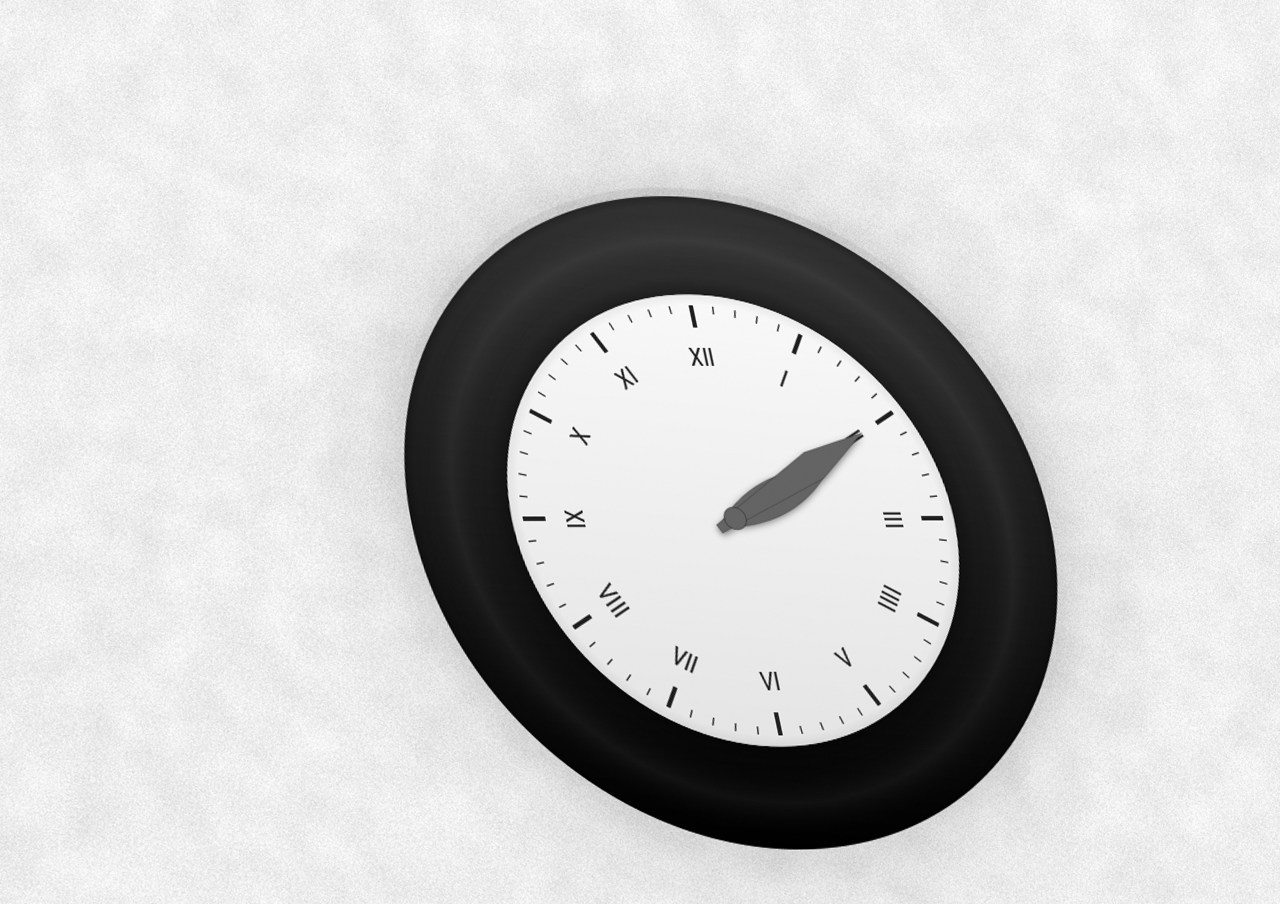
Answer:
2:10
